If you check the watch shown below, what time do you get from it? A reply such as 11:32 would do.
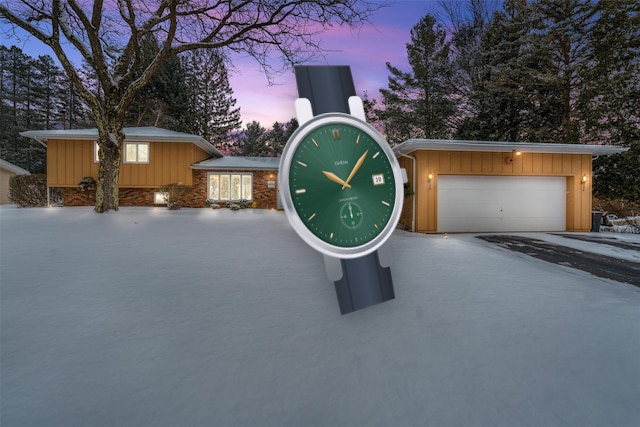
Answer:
10:08
